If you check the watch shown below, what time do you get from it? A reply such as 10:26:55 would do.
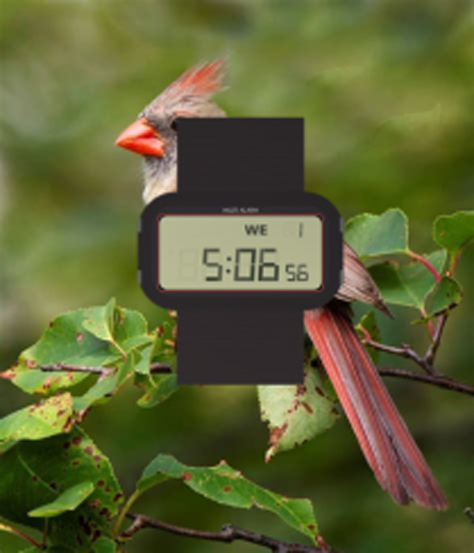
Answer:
5:06:56
